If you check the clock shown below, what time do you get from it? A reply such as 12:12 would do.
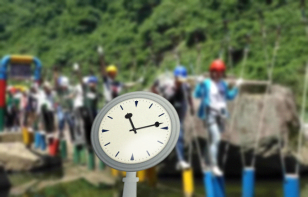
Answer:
11:13
